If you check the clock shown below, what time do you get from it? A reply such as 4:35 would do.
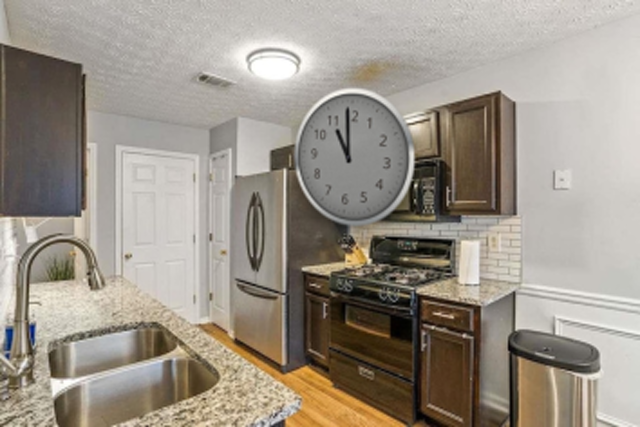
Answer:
10:59
